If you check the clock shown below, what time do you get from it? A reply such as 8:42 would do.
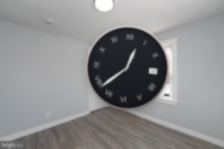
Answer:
12:38
